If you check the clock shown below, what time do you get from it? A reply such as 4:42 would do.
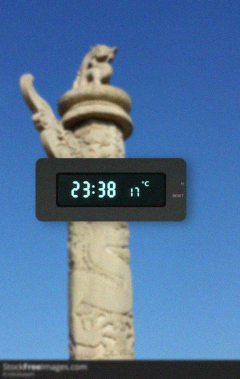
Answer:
23:38
